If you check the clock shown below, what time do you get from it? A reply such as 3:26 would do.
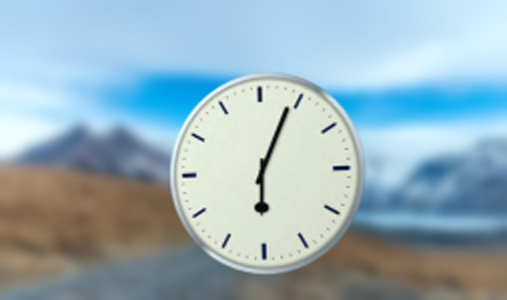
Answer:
6:04
